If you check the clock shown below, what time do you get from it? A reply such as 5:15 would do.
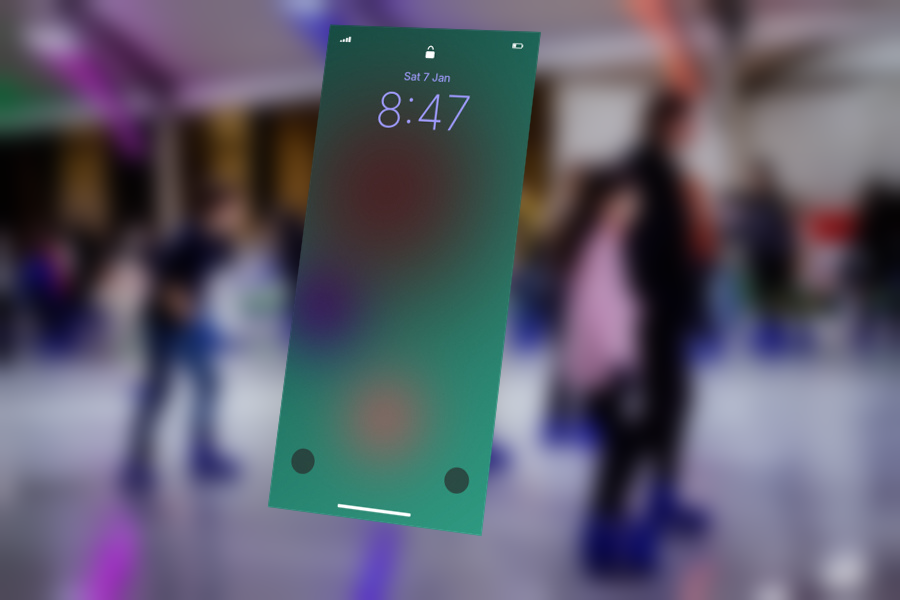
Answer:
8:47
